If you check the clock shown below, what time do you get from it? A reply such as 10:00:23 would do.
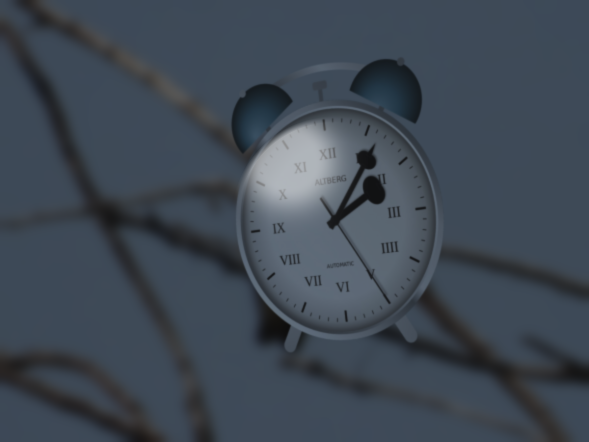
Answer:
2:06:25
